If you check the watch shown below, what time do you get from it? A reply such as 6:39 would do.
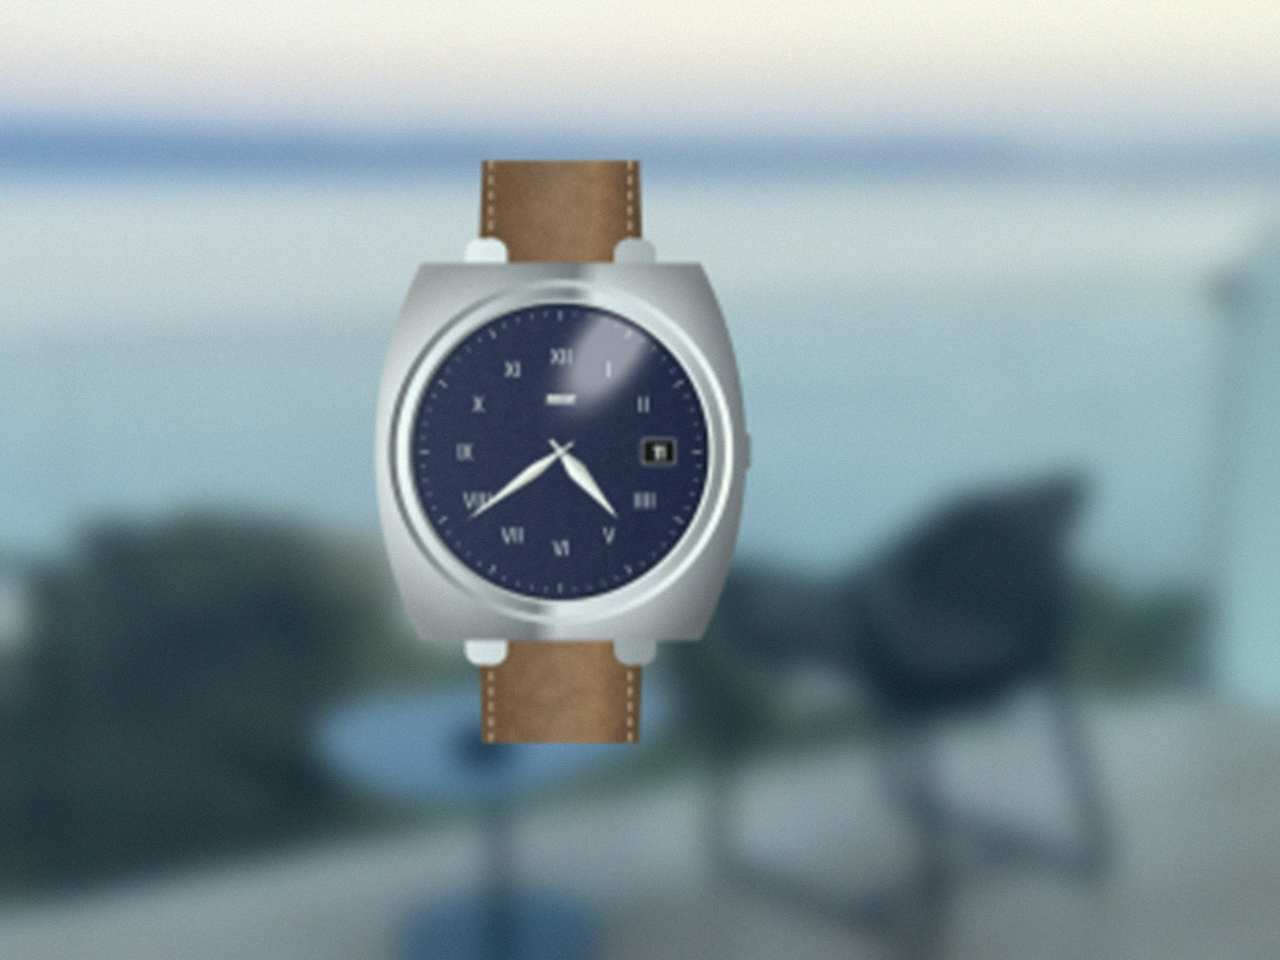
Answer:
4:39
